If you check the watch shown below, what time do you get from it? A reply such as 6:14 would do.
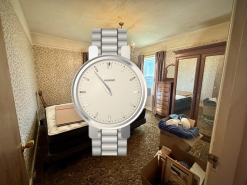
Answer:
10:54
